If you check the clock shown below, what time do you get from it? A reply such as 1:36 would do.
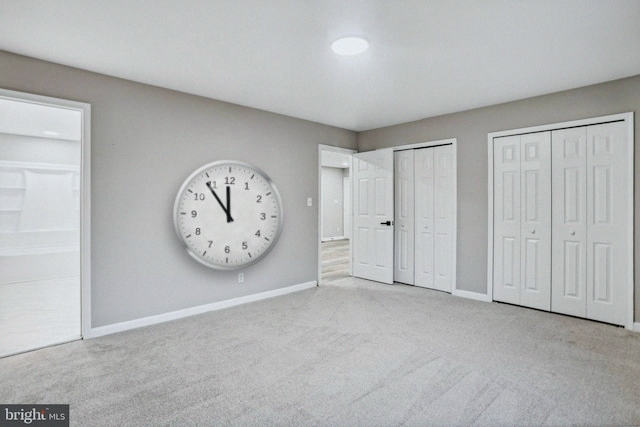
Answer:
11:54
